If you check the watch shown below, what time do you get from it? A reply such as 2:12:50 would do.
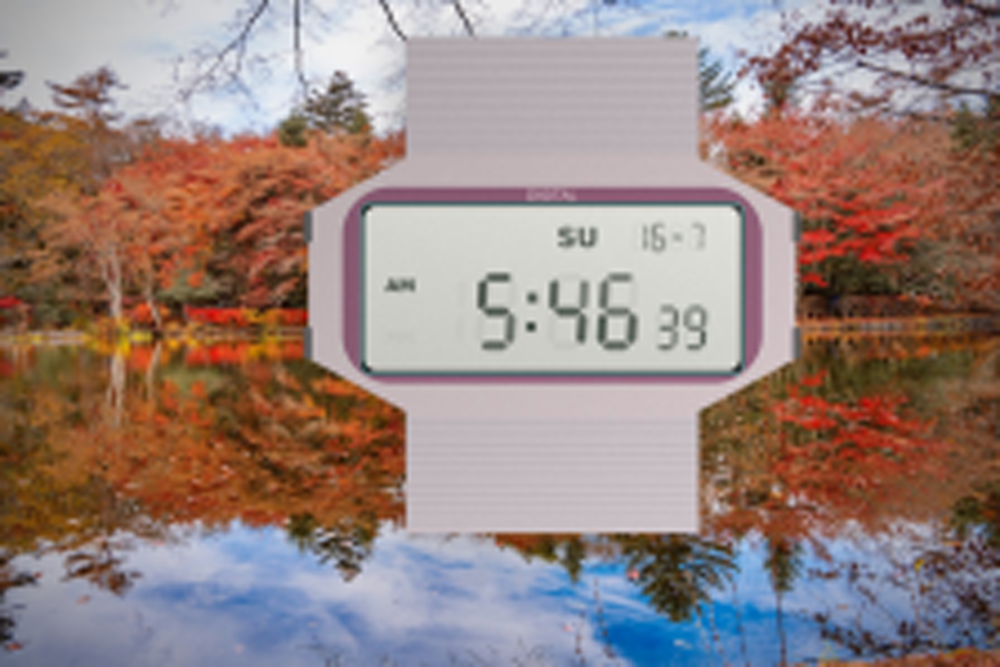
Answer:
5:46:39
